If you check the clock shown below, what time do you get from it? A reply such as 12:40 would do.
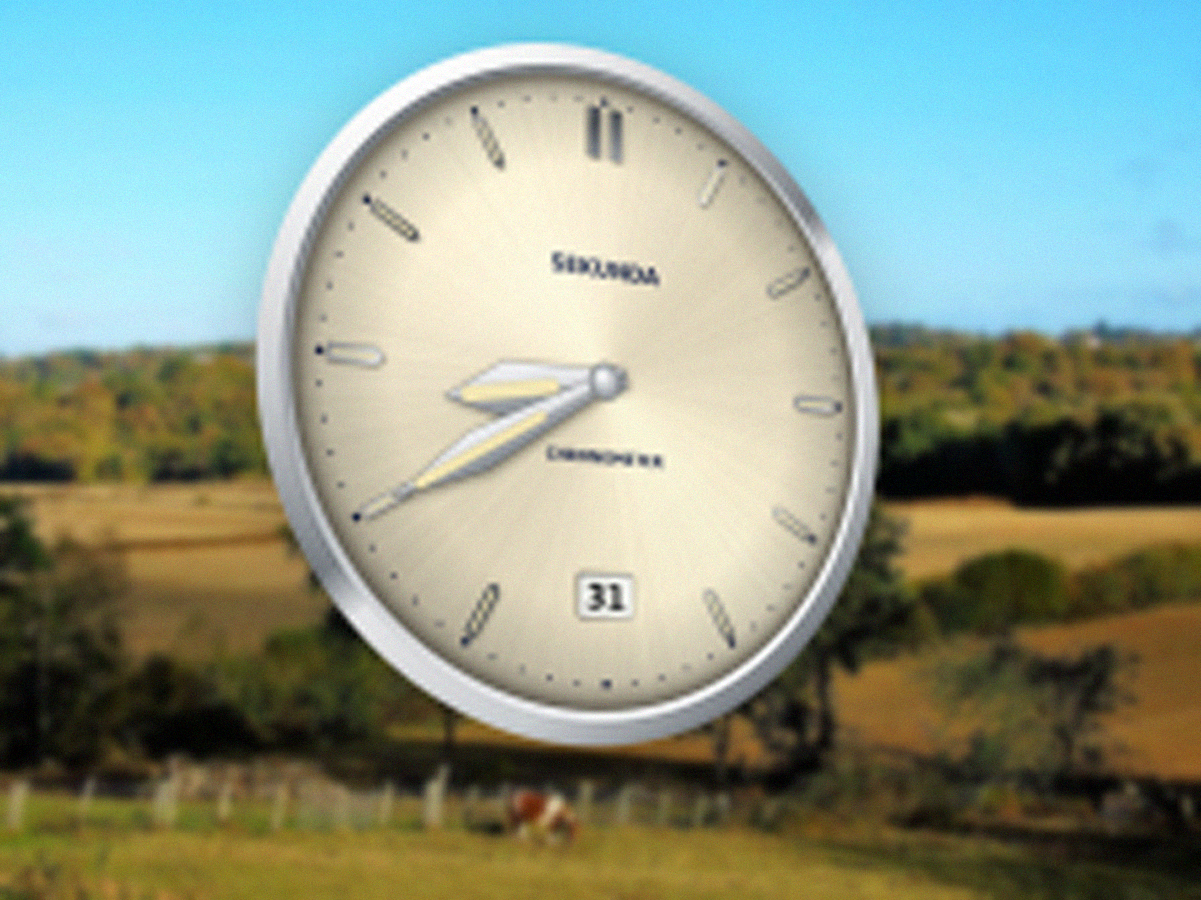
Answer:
8:40
